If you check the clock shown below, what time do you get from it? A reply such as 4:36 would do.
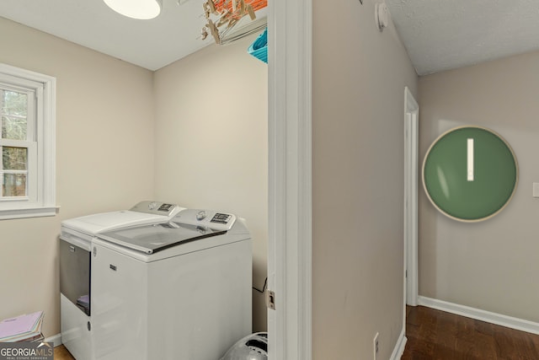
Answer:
12:00
